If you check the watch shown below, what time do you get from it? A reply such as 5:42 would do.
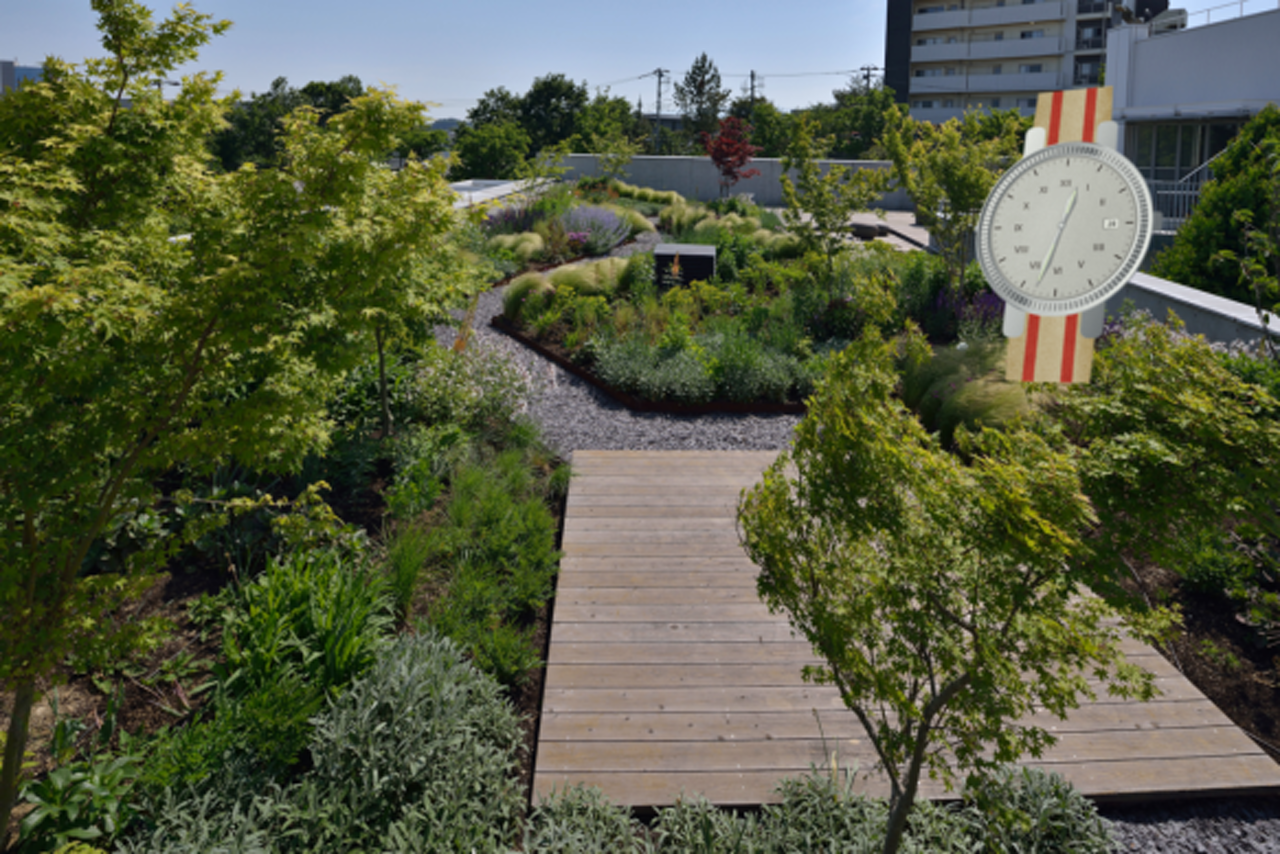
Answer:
12:33
